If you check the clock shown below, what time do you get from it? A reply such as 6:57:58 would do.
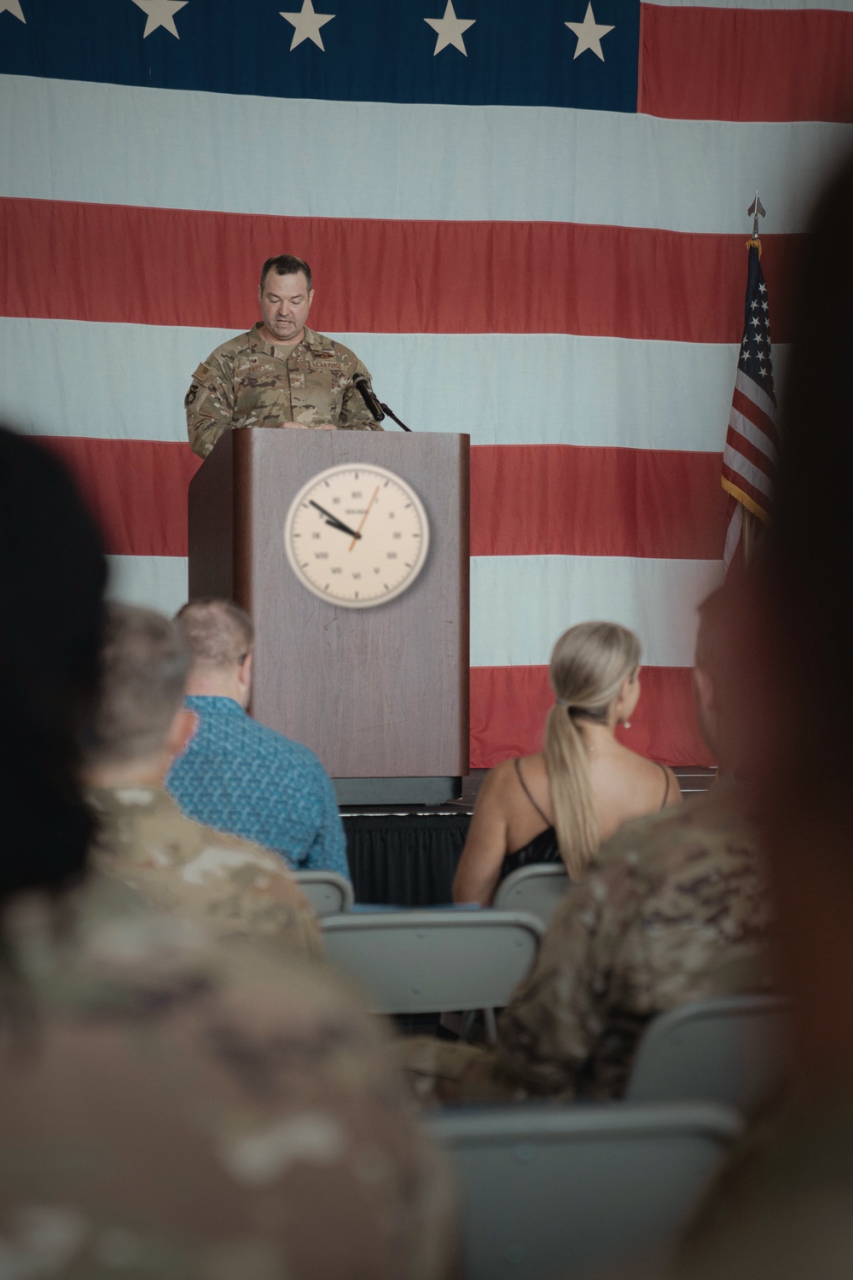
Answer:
9:51:04
